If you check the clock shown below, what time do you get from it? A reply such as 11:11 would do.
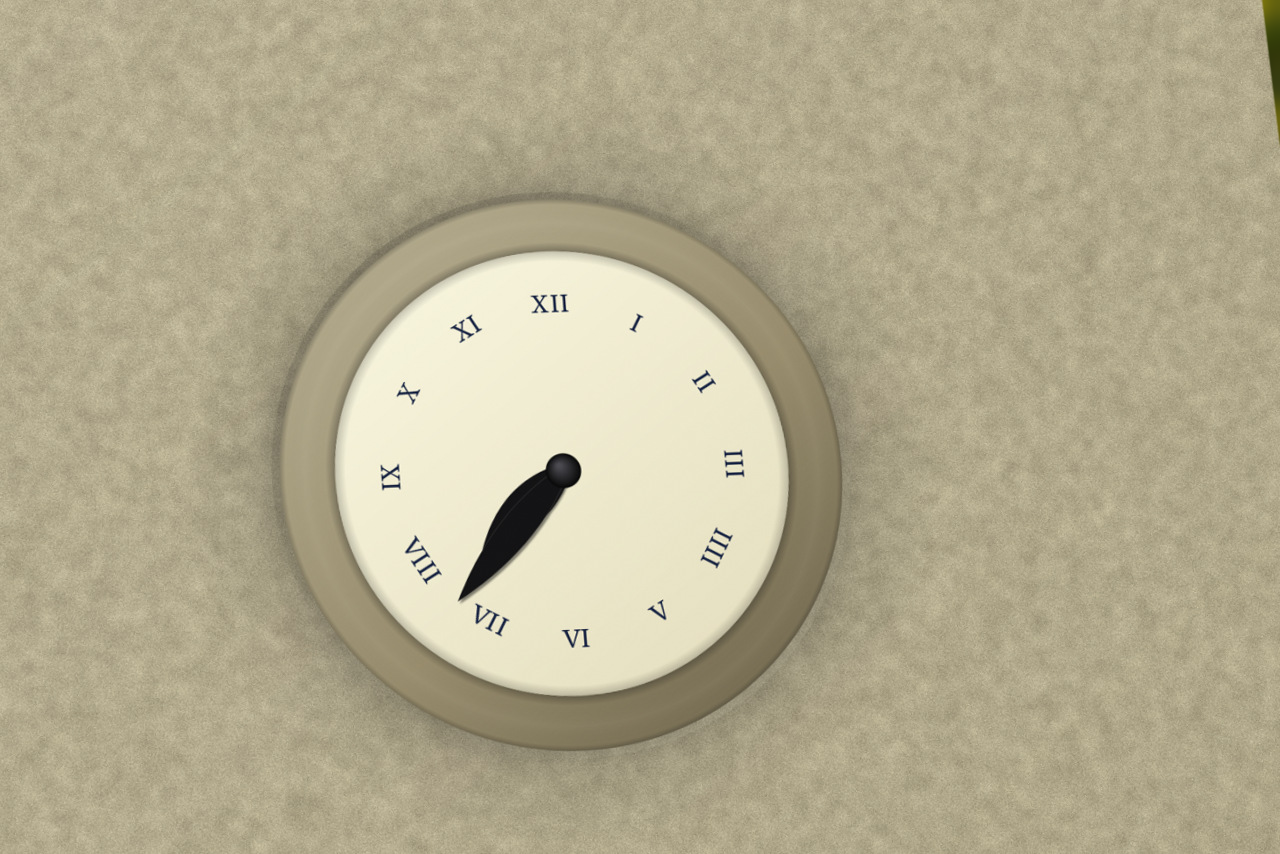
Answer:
7:37
